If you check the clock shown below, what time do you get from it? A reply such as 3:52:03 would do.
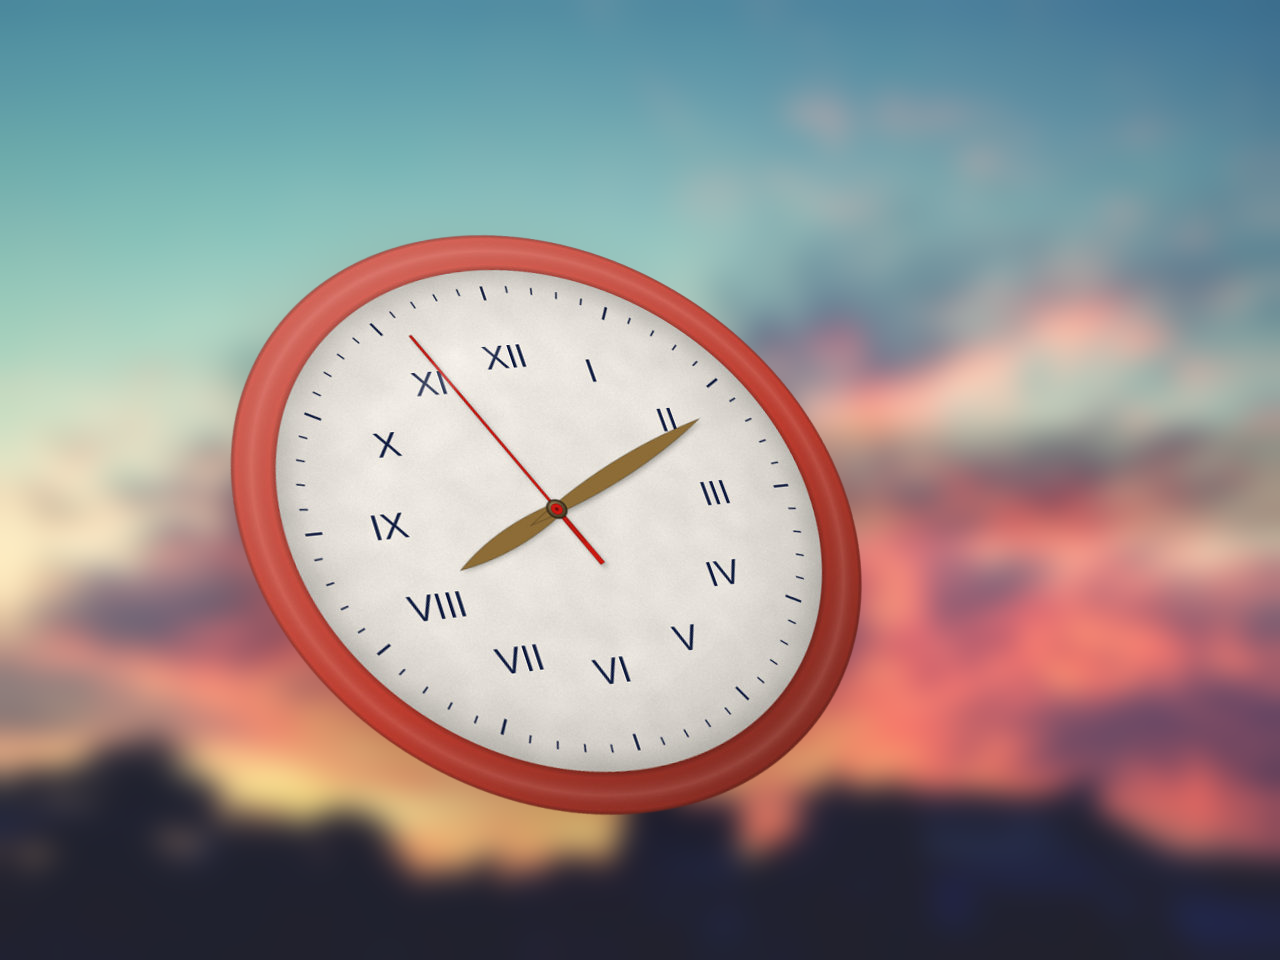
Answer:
8:10:56
